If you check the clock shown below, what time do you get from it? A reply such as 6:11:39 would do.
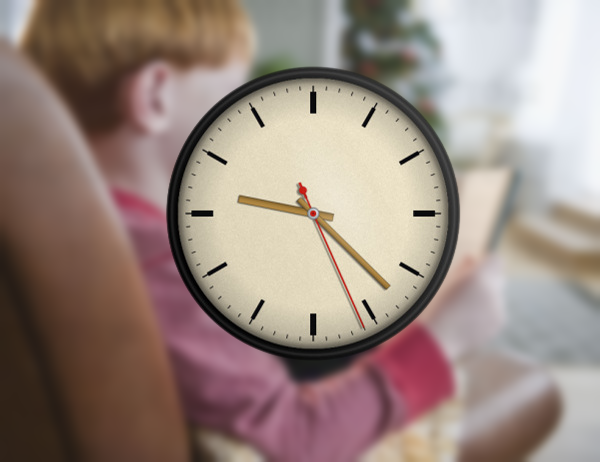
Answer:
9:22:26
